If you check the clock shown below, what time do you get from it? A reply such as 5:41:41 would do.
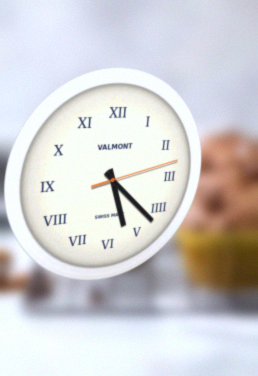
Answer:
5:22:13
